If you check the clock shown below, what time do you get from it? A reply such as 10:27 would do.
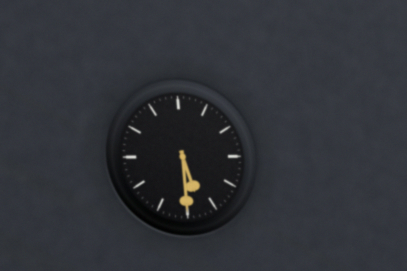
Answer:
5:30
